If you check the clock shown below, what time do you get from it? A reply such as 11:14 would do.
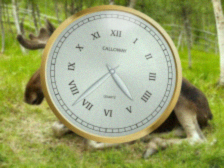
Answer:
4:37
